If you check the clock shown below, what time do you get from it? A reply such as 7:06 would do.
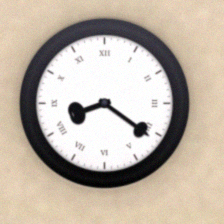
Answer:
8:21
